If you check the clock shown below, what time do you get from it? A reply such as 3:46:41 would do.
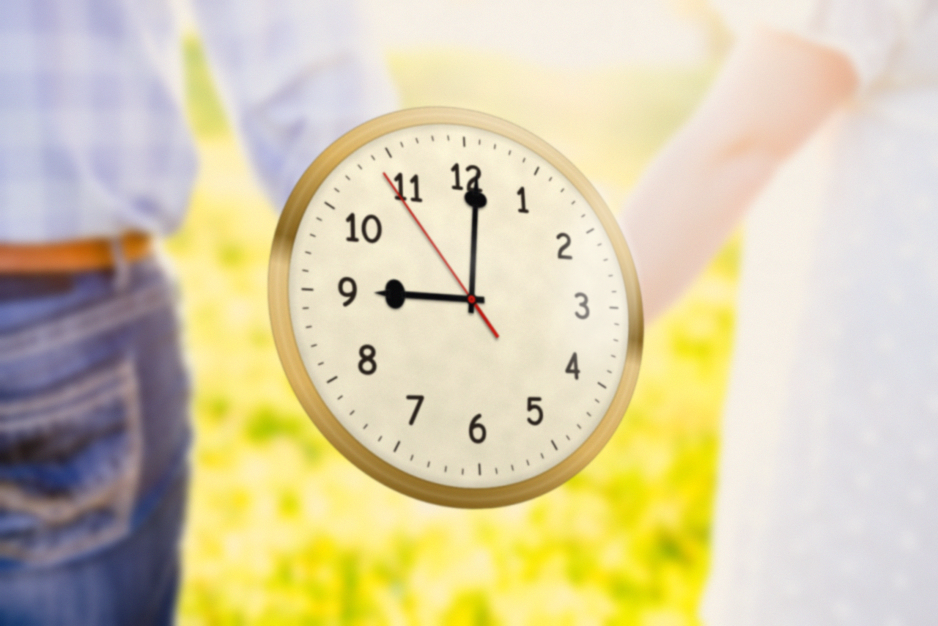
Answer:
9:00:54
